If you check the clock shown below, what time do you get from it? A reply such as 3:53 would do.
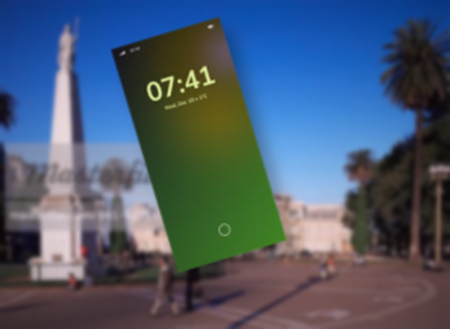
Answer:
7:41
